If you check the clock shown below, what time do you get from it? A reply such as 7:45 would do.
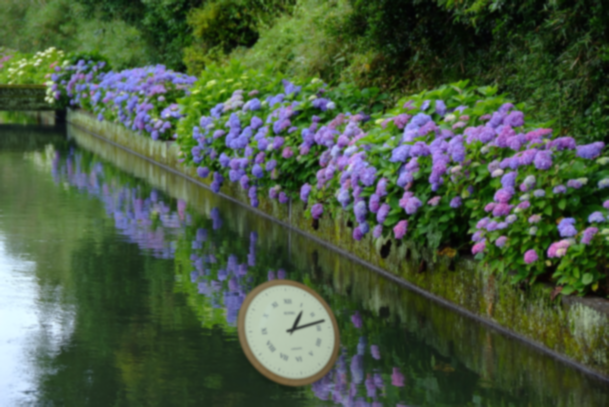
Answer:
1:13
